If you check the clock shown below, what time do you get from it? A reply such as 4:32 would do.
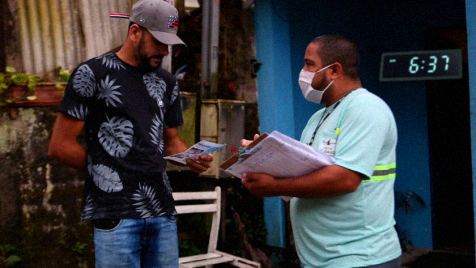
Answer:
6:37
